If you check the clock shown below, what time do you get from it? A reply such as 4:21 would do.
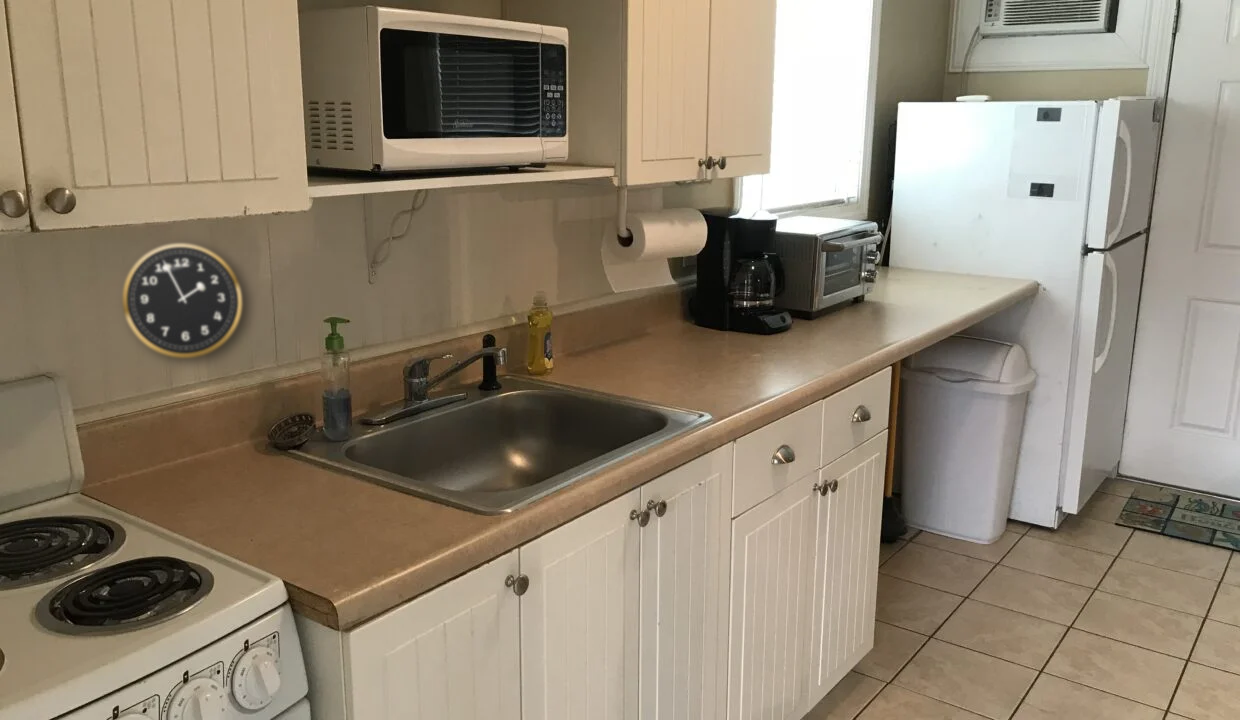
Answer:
1:56
